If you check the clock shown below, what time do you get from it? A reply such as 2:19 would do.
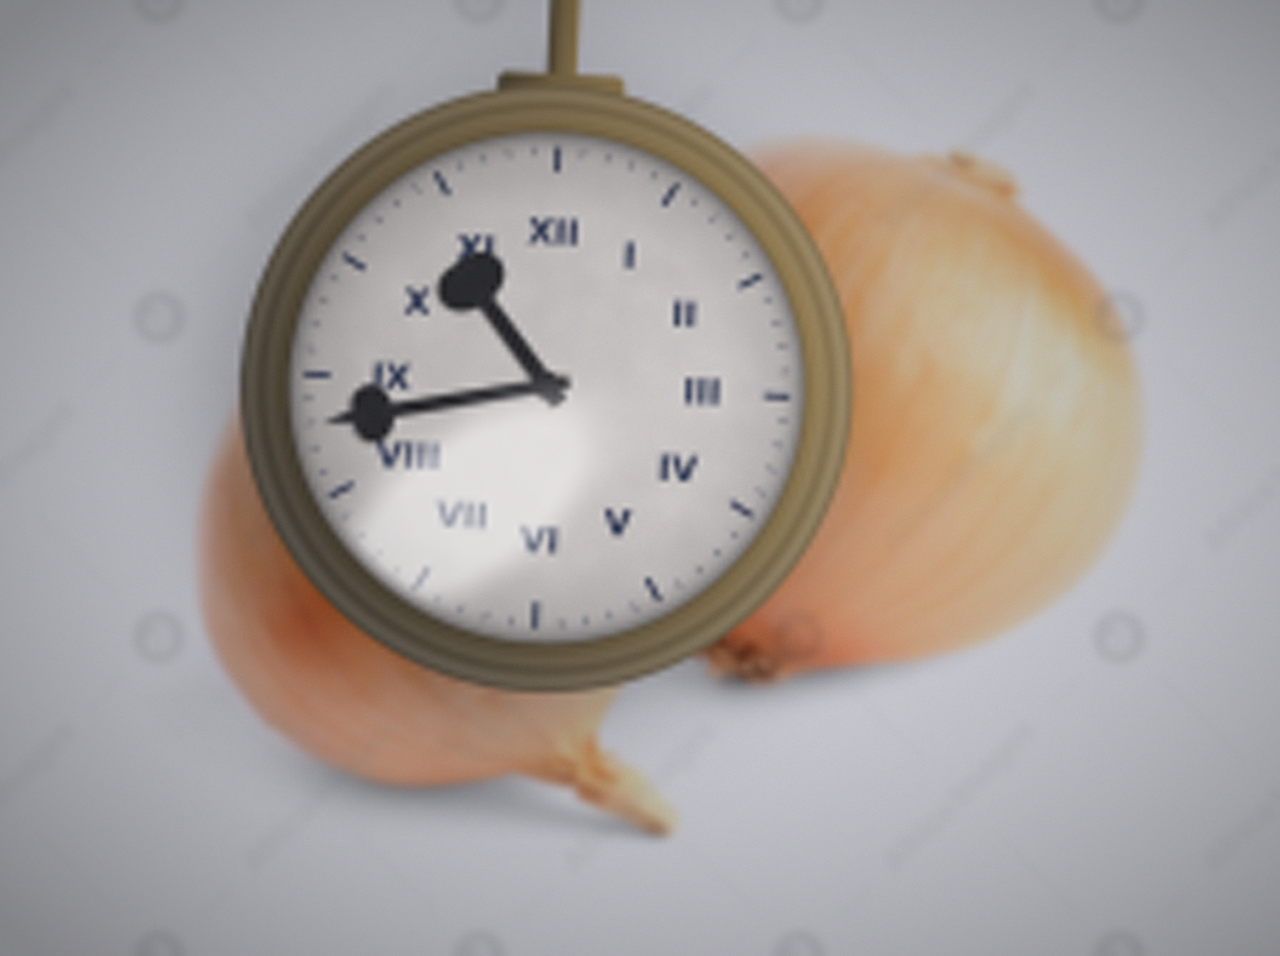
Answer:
10:43
